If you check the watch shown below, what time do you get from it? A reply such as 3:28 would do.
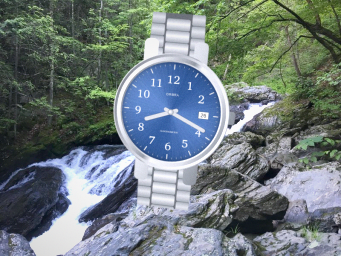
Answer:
8:19
